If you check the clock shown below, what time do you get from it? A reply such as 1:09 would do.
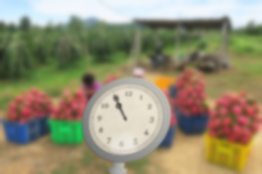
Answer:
10:55
